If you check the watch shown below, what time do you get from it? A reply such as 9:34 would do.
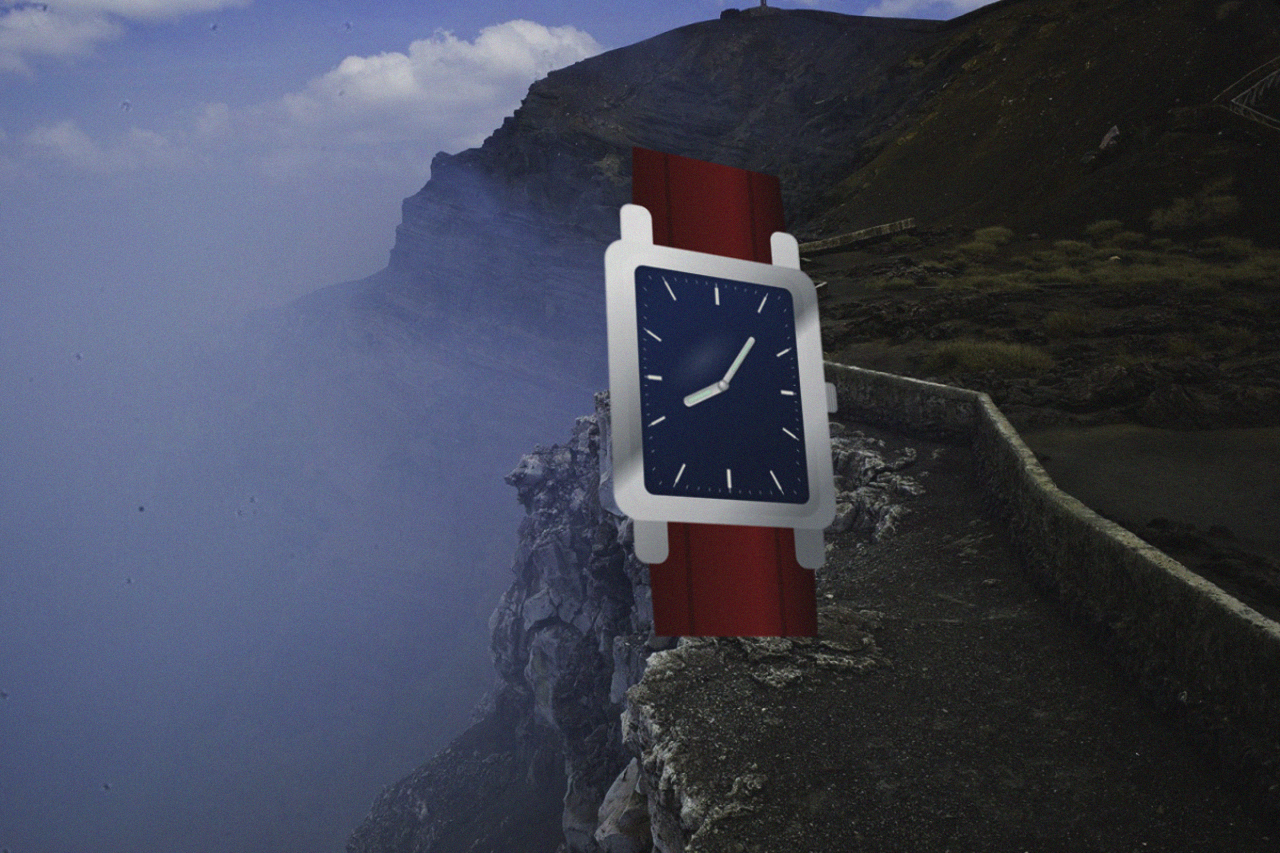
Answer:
8:06
